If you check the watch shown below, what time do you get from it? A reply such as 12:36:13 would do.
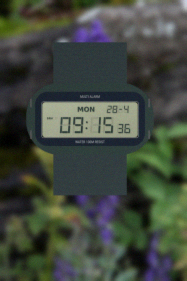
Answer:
9:15:36
